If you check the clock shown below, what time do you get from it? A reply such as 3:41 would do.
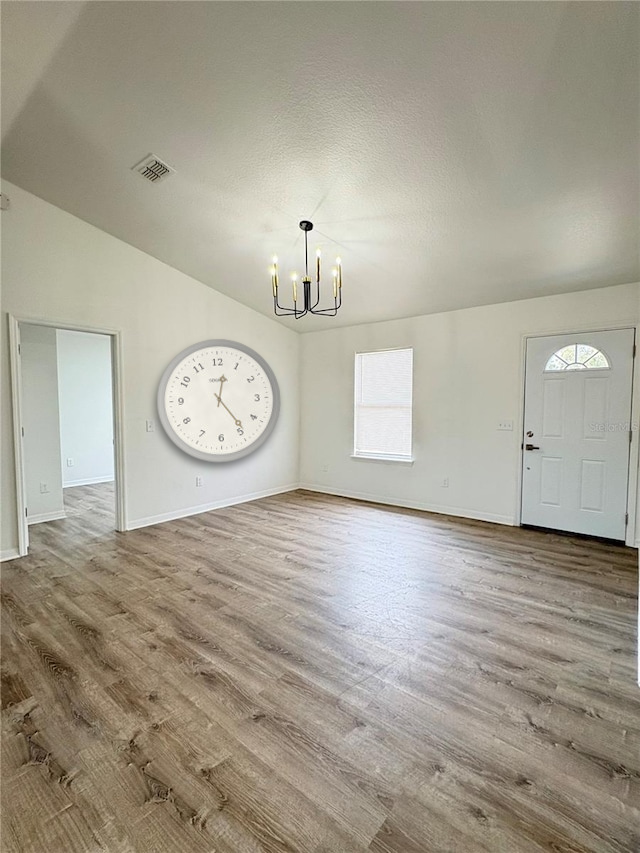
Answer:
12:24
